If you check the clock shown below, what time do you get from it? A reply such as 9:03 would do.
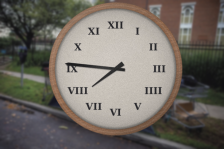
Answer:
7:46
